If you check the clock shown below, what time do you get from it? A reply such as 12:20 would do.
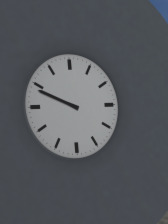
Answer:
9:49
